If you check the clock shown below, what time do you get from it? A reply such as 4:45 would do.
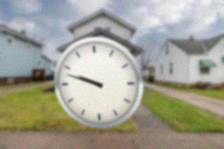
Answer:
9:48
